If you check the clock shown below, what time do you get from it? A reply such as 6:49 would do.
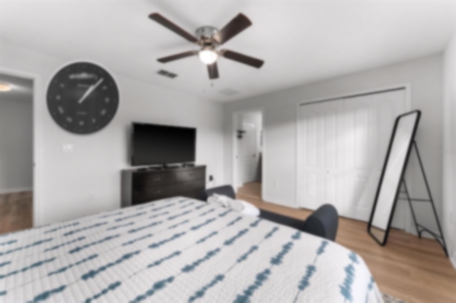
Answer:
1:07
